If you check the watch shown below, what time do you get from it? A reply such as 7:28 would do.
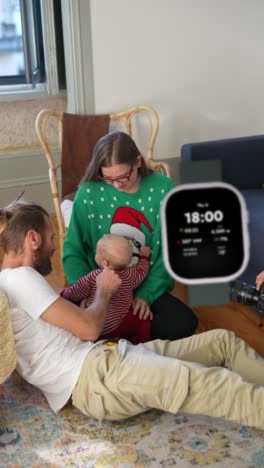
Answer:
18:00
